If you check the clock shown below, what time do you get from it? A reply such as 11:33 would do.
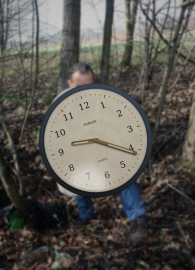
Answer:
9:21
